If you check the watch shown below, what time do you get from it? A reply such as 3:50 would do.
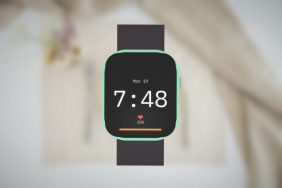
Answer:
7:48
